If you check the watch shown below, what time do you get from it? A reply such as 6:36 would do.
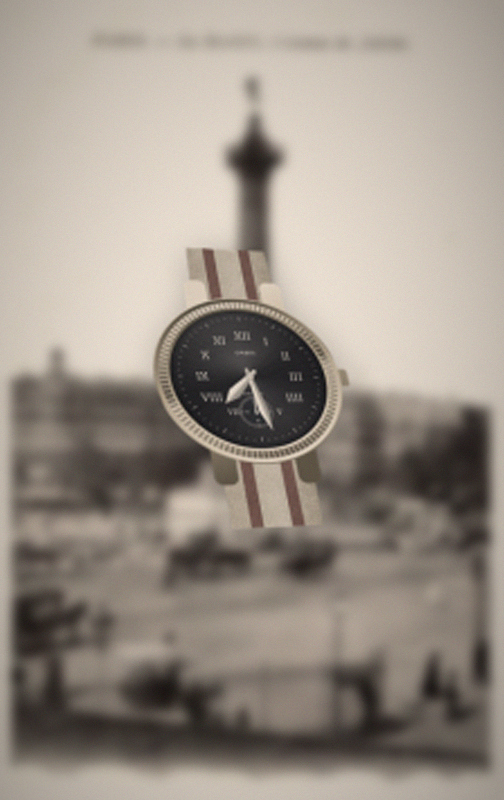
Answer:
7:28
